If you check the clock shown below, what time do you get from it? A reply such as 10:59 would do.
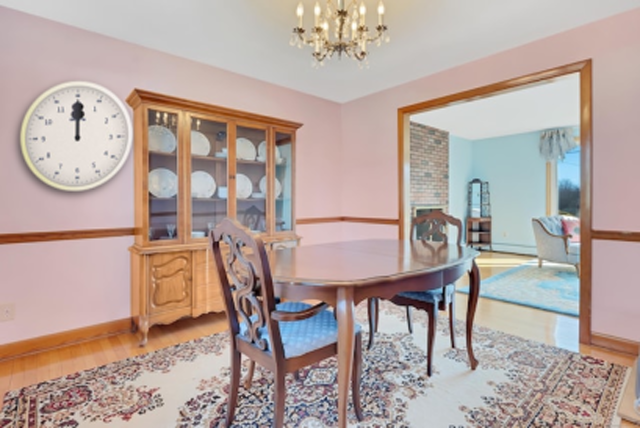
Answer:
12:00
